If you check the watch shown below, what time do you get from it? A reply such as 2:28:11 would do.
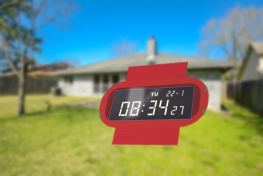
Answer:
8:34:27
